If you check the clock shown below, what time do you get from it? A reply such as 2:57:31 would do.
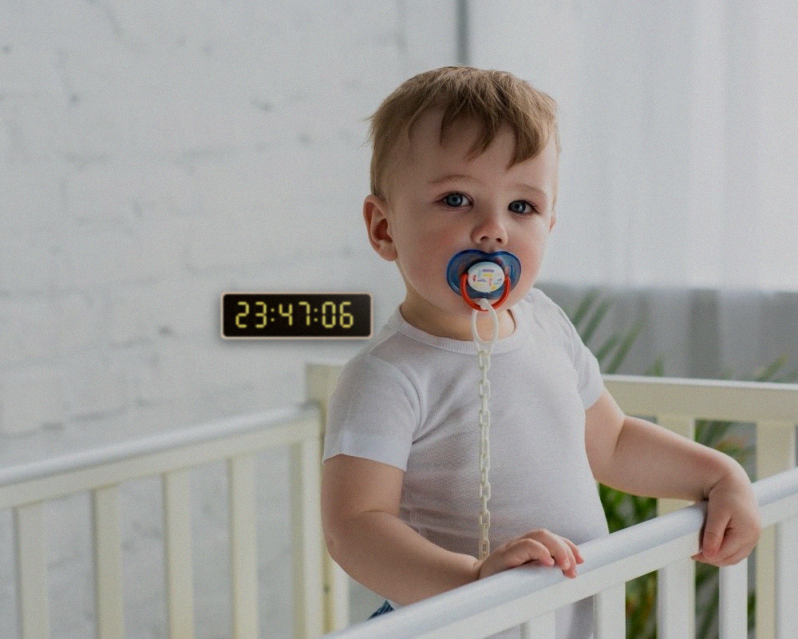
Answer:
23:47:06
